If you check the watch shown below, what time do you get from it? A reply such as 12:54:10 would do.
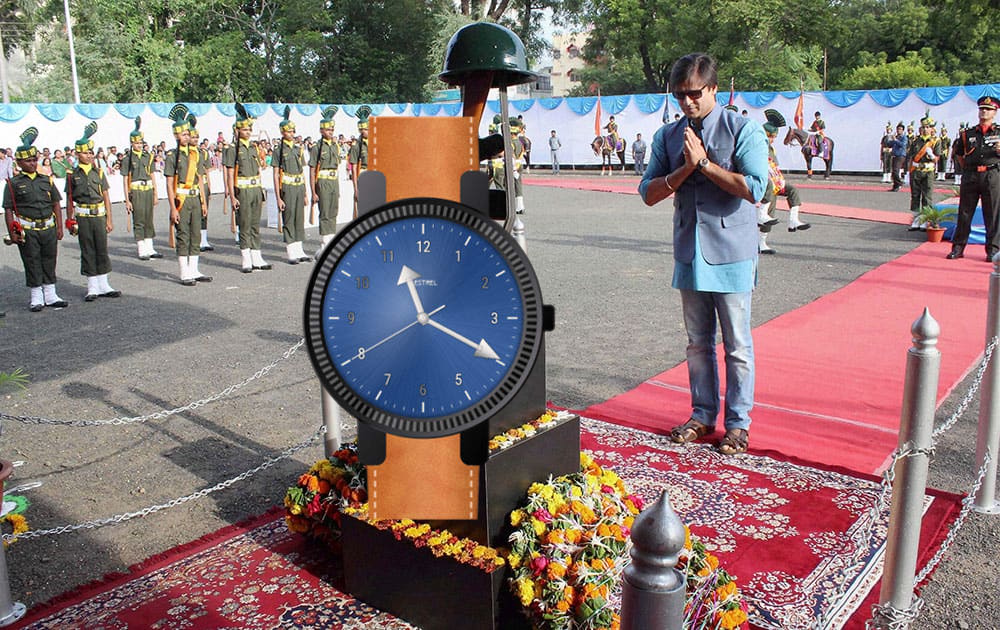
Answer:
11:19:40
